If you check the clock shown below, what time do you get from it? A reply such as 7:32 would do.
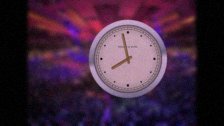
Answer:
7:58
